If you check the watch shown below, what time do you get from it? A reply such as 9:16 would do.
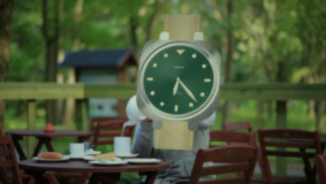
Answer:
6:23
